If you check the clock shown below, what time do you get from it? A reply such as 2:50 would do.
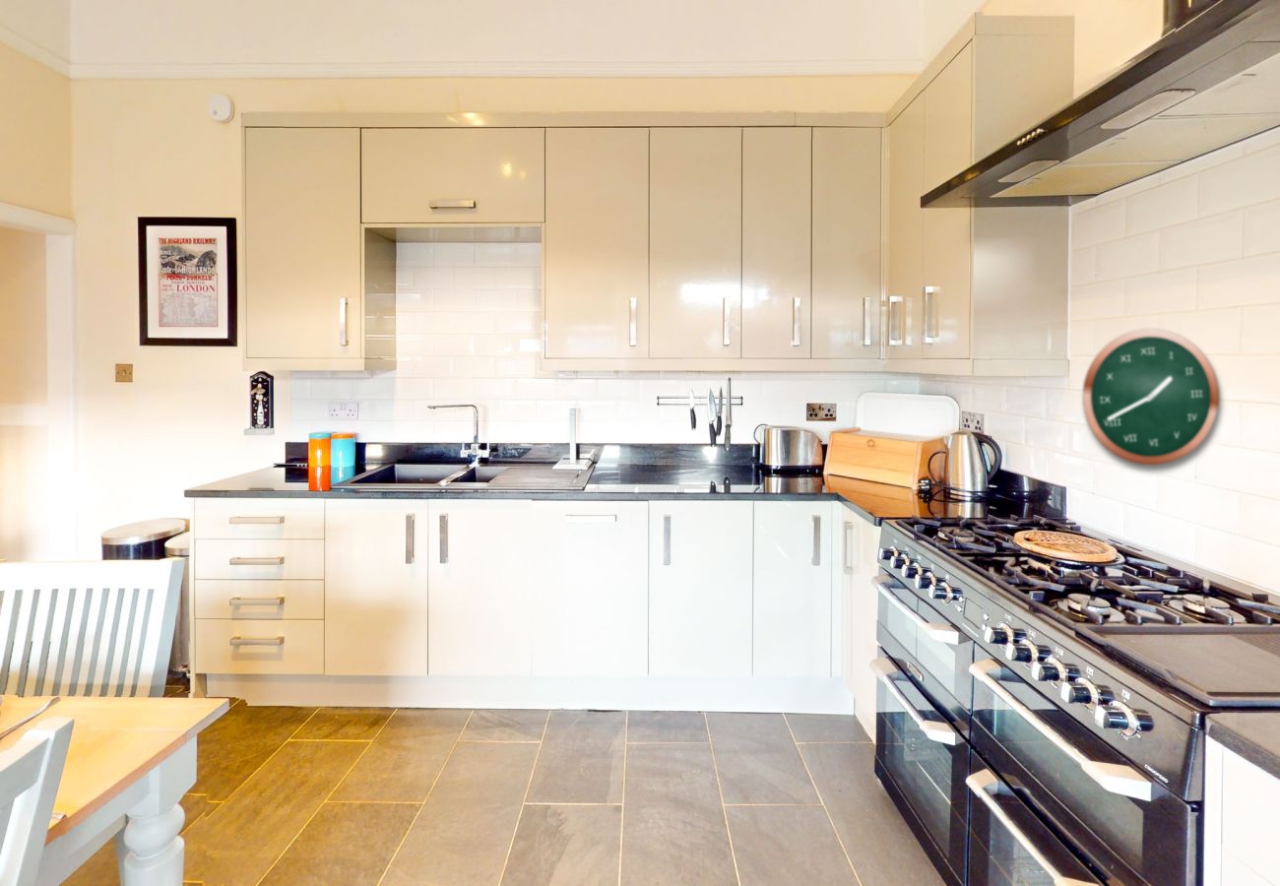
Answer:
1:41
